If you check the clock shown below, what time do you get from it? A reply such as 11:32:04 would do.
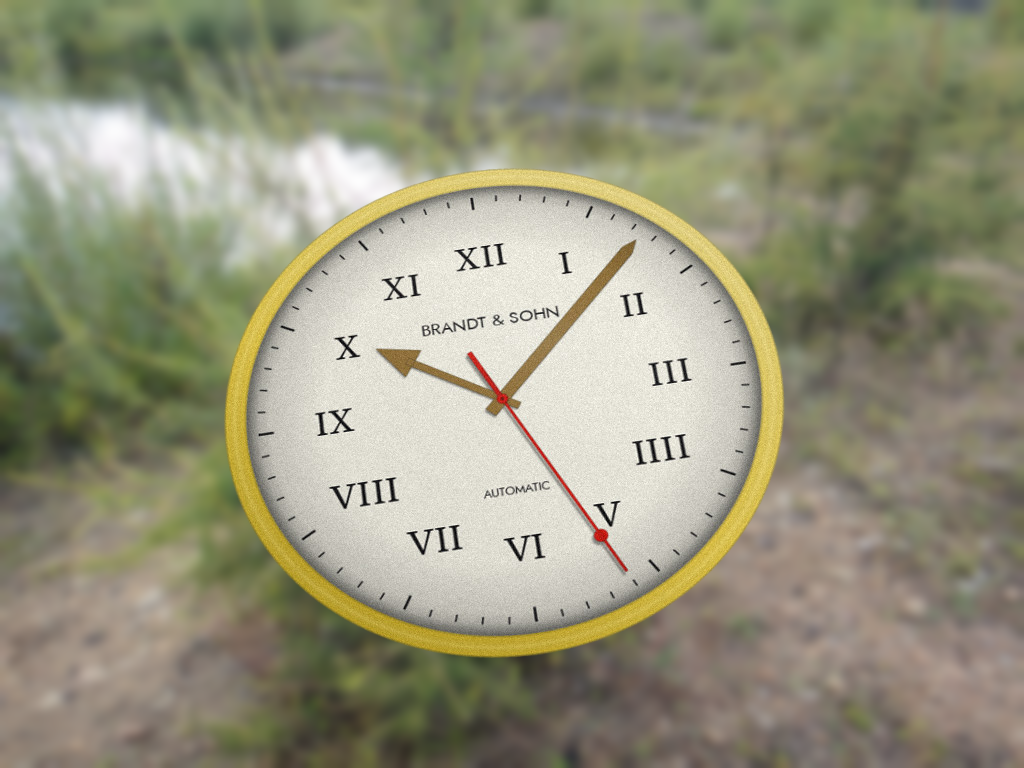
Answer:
10:07:26
